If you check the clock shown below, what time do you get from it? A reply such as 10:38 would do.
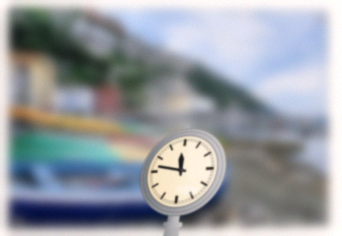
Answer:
11:47
